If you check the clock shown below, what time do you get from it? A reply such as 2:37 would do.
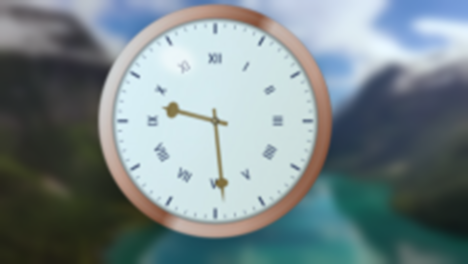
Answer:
9:29
